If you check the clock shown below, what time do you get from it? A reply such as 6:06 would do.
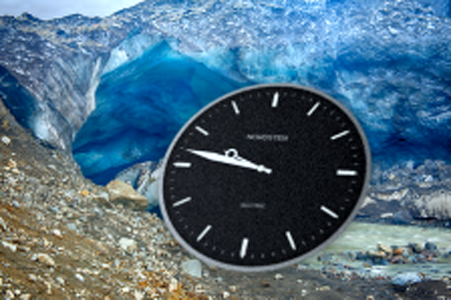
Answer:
9:47
